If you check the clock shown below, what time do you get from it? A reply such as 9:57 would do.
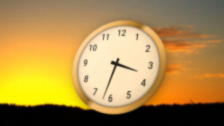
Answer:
3:32
